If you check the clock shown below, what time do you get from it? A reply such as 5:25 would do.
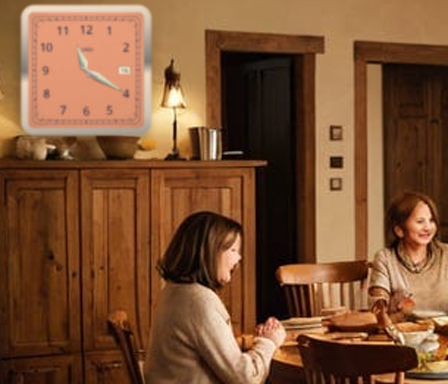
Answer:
11:20
